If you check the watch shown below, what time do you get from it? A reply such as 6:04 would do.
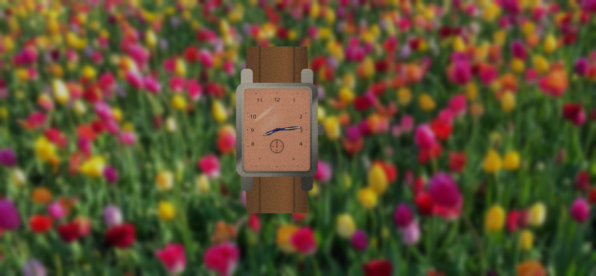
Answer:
8:14
